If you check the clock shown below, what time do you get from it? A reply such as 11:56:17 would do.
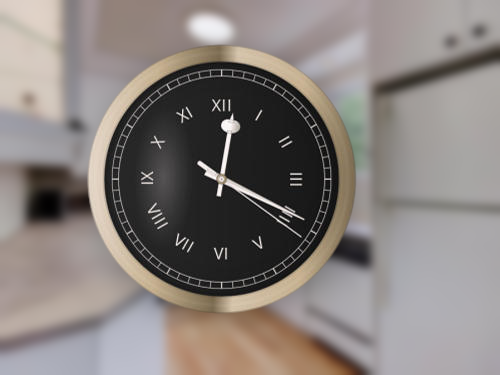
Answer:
12:19:21
